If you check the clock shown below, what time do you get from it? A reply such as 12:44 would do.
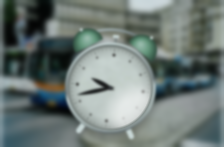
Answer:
9:42
